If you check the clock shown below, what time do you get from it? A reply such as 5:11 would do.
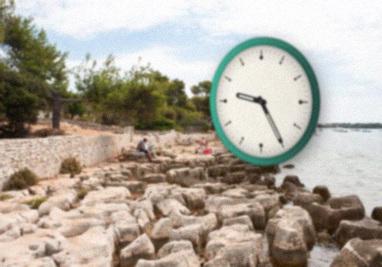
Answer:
9:25
